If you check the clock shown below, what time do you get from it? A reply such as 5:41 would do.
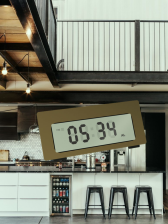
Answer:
5:34
